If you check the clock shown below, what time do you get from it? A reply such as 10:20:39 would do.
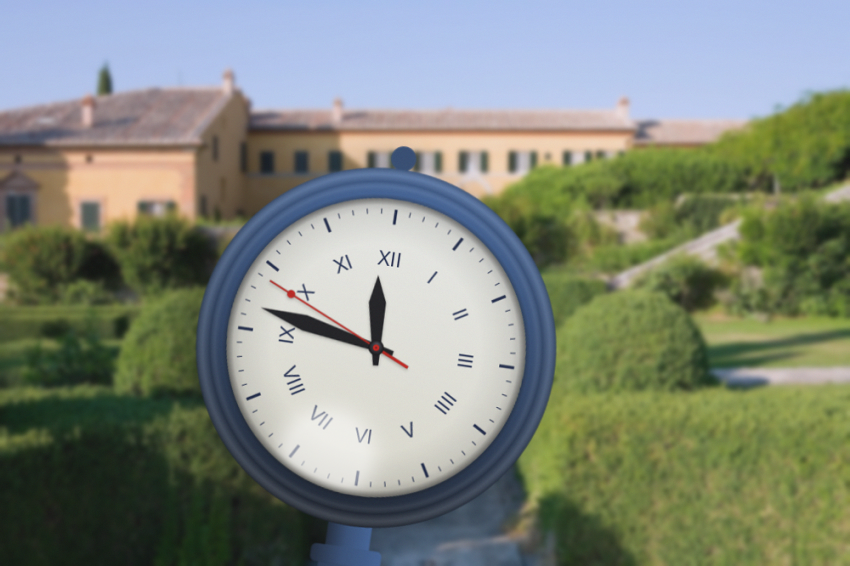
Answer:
11:46:49
